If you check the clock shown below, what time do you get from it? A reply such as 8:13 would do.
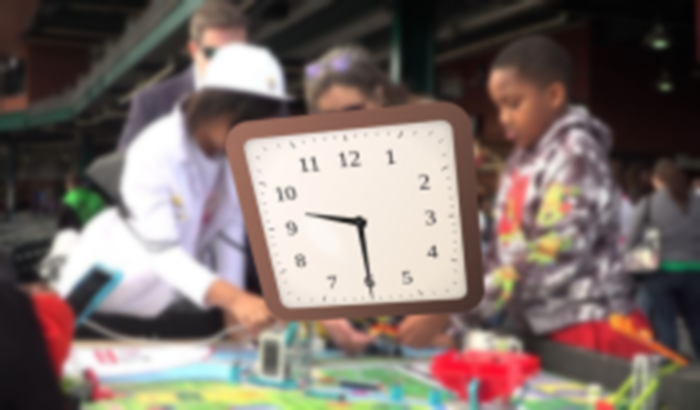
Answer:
9:30
